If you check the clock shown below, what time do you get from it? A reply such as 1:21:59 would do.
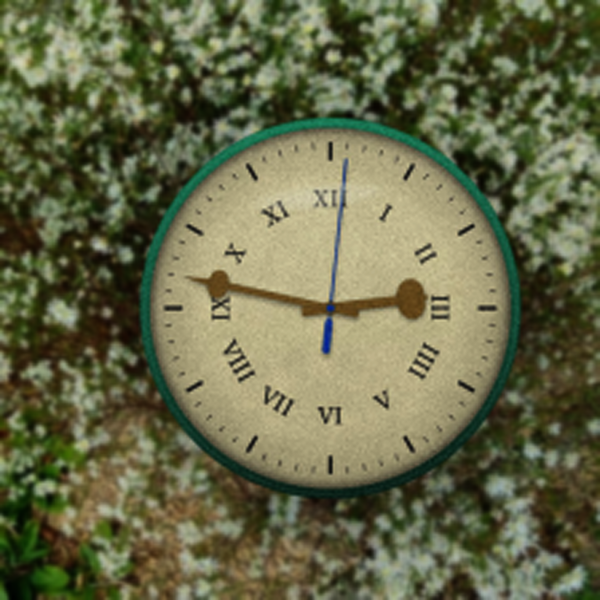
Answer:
2:47:01
